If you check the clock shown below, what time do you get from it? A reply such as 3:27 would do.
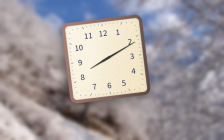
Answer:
8:11
